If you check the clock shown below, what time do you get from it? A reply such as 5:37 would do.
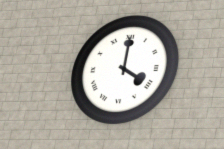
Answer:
4:00
